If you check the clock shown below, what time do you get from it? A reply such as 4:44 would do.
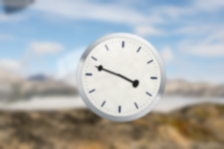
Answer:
3:48
